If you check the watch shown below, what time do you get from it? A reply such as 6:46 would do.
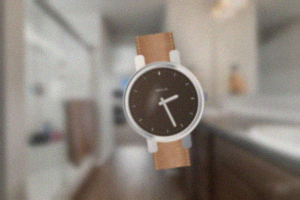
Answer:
2:27
